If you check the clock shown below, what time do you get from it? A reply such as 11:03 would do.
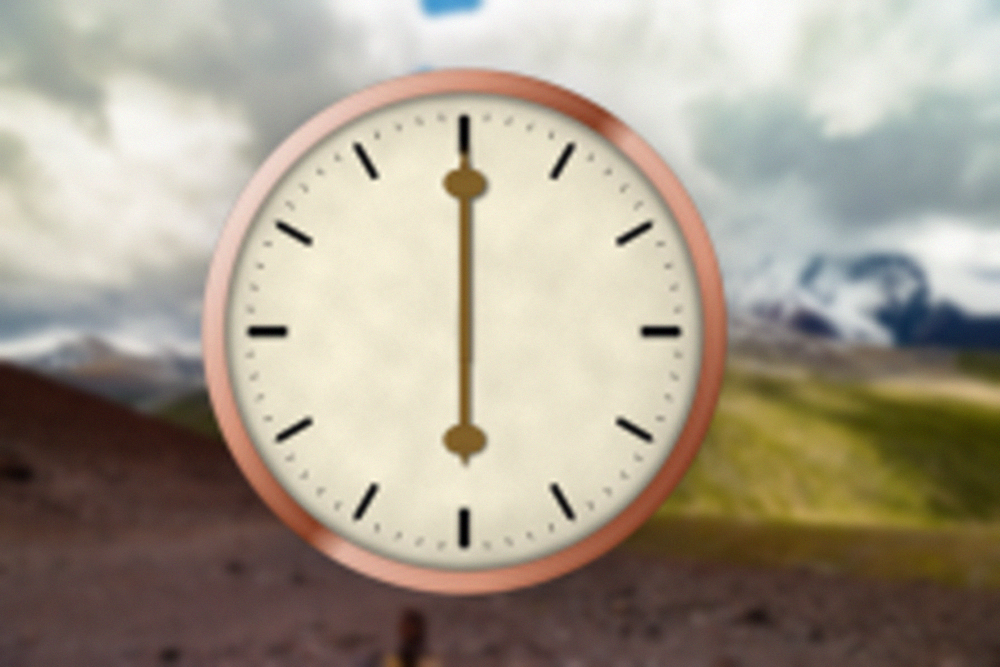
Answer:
6:00
